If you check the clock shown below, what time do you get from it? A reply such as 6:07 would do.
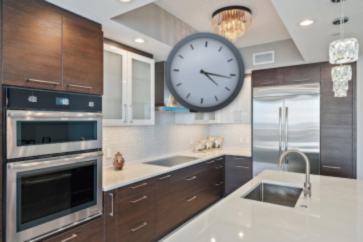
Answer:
4:16
